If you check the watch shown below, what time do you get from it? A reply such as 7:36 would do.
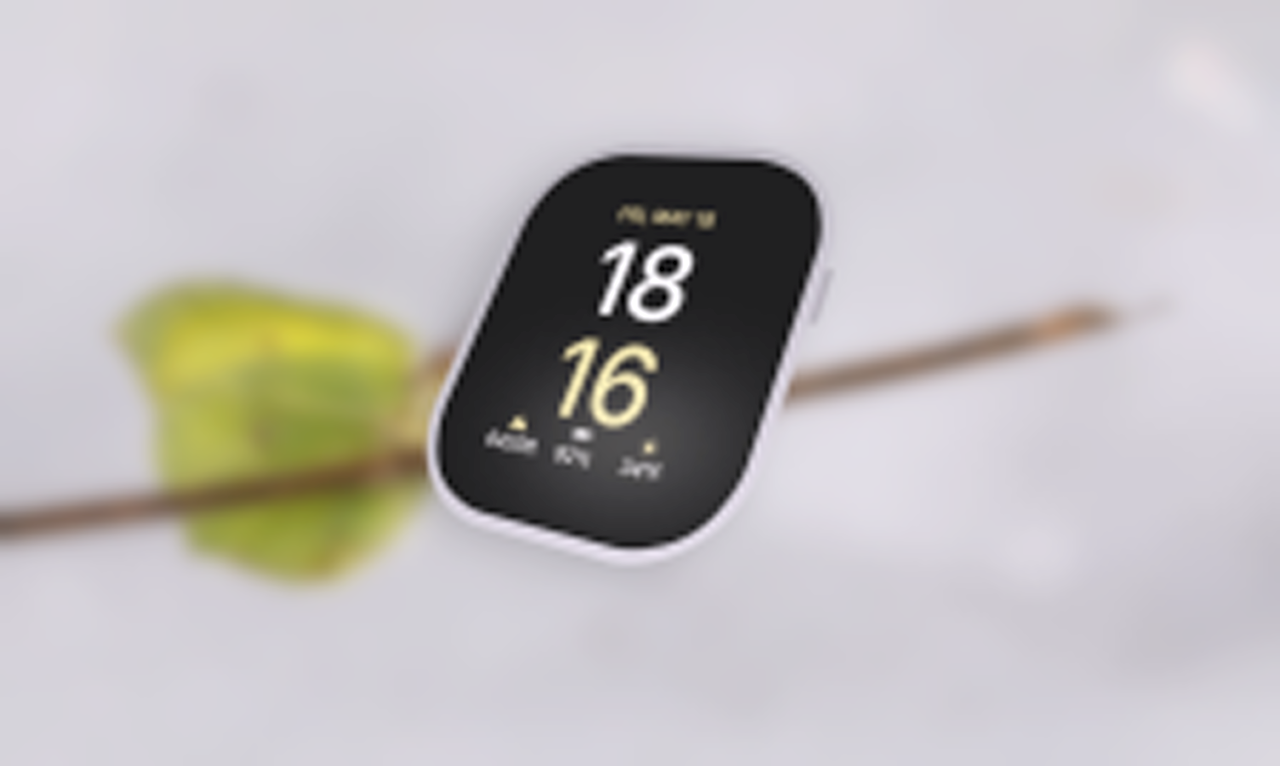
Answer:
18:16
